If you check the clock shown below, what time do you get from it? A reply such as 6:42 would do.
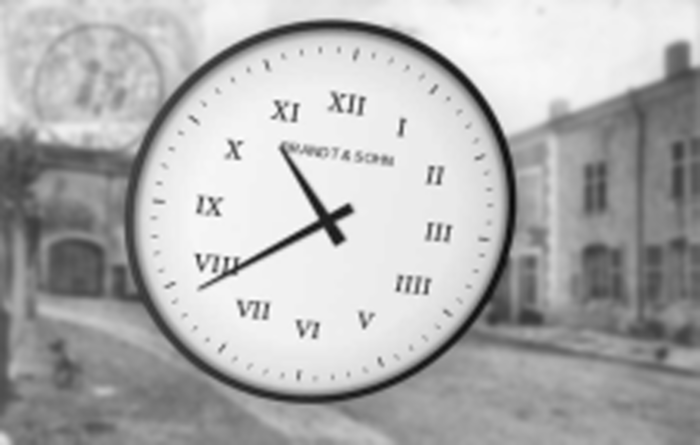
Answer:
10:39
